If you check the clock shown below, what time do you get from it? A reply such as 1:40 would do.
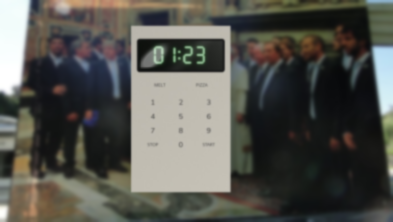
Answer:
1:23
